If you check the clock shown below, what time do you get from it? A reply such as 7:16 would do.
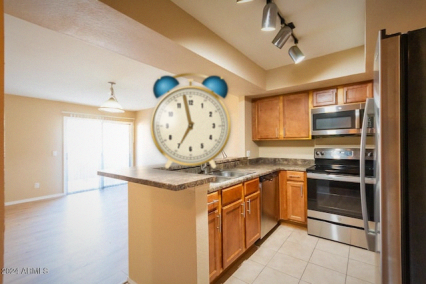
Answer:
6:58
